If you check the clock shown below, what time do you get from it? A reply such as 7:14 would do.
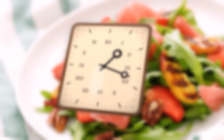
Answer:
1:18
